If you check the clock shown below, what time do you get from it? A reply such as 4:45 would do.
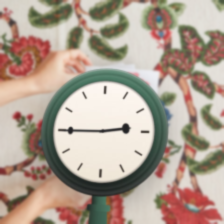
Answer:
2:45
